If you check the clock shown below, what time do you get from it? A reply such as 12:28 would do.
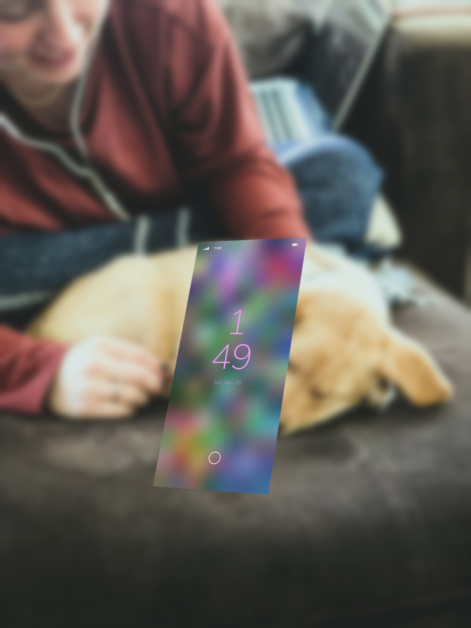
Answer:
1:49
